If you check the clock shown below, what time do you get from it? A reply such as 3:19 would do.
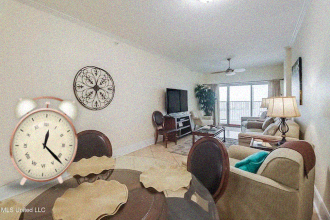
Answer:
12:22
